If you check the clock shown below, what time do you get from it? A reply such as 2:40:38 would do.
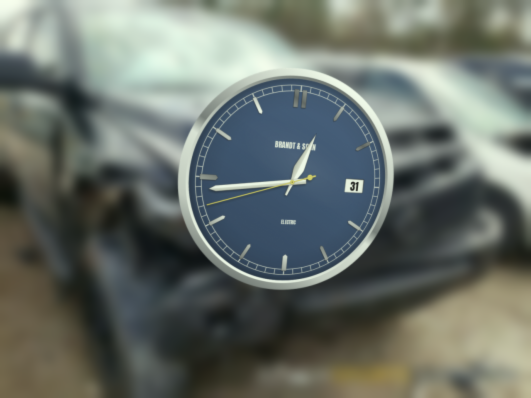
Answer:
12:43:42
